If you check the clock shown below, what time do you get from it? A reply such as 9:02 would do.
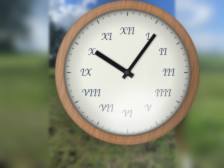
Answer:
10:06
